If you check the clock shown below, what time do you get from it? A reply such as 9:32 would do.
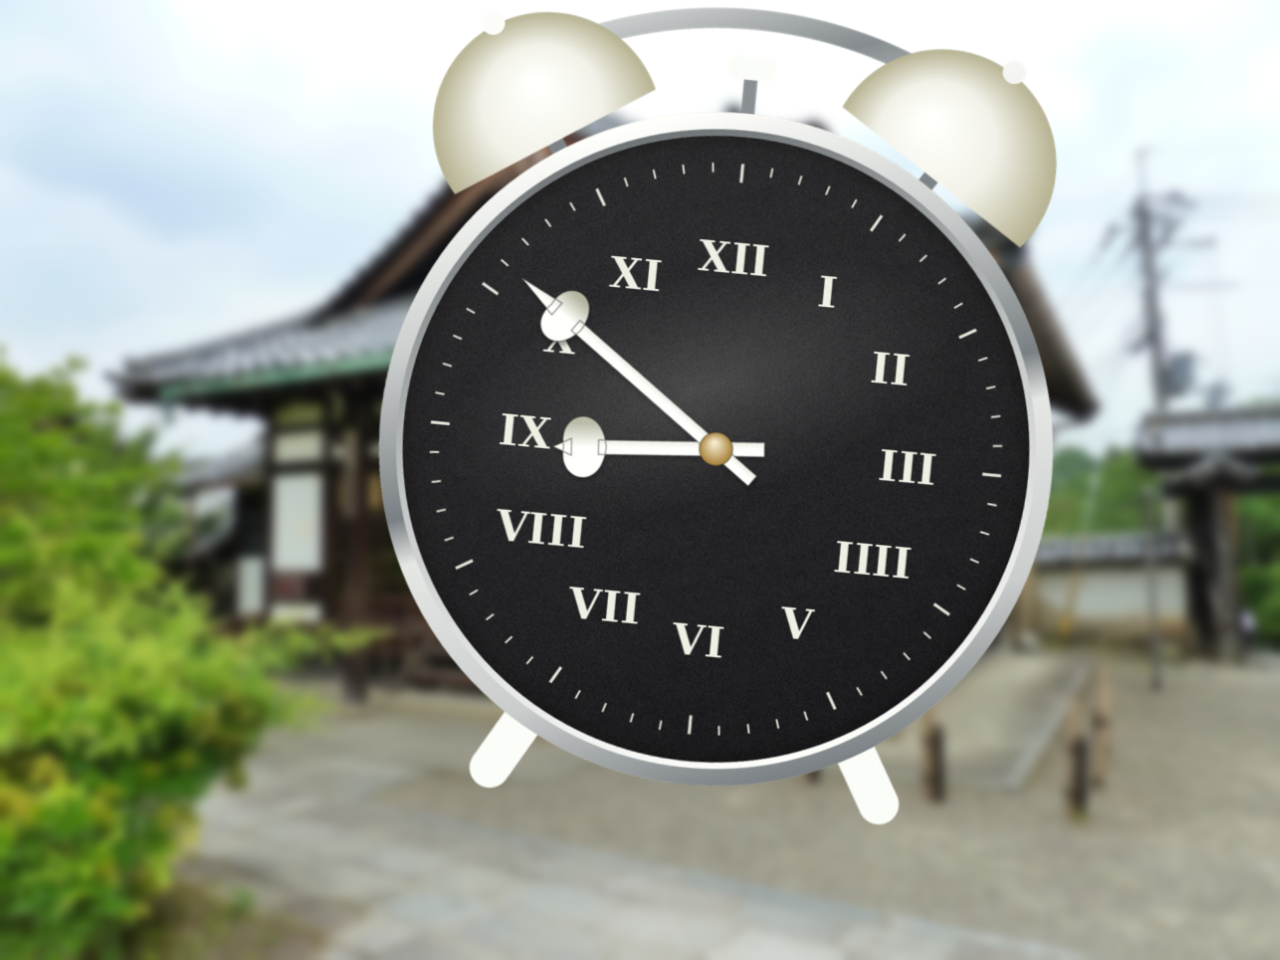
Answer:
8:51
